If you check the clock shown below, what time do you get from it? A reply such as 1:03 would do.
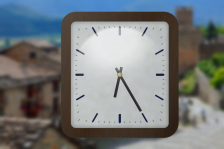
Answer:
6:25
